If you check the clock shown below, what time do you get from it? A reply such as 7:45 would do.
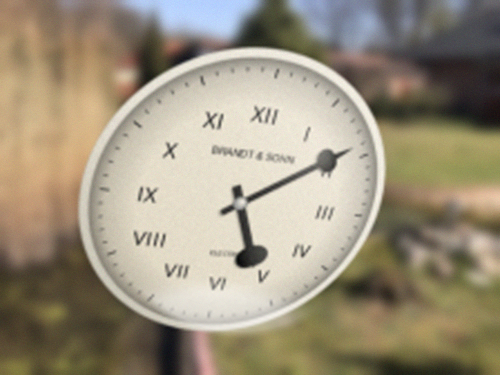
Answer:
5:09
